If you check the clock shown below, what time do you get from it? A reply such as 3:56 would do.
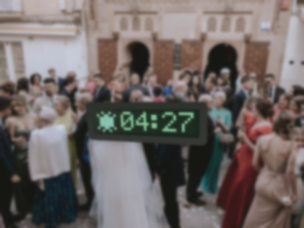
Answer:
4:27
